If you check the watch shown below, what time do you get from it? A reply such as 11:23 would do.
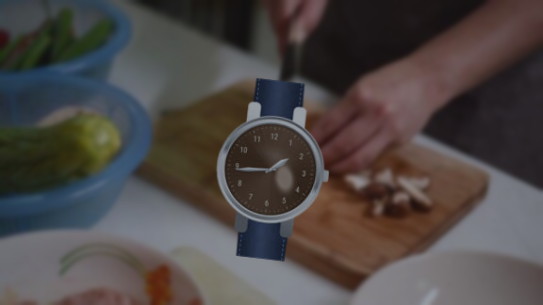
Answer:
1:44
